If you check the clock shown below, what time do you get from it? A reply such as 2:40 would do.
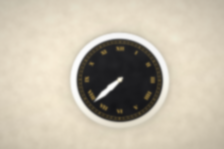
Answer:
7:38
